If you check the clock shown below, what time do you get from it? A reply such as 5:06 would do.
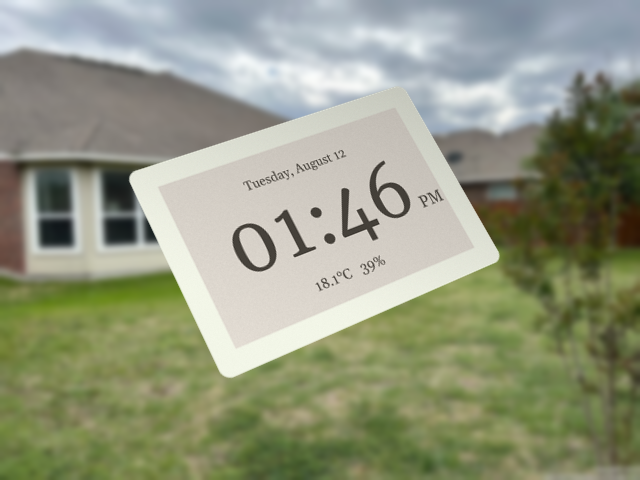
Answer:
1:46
